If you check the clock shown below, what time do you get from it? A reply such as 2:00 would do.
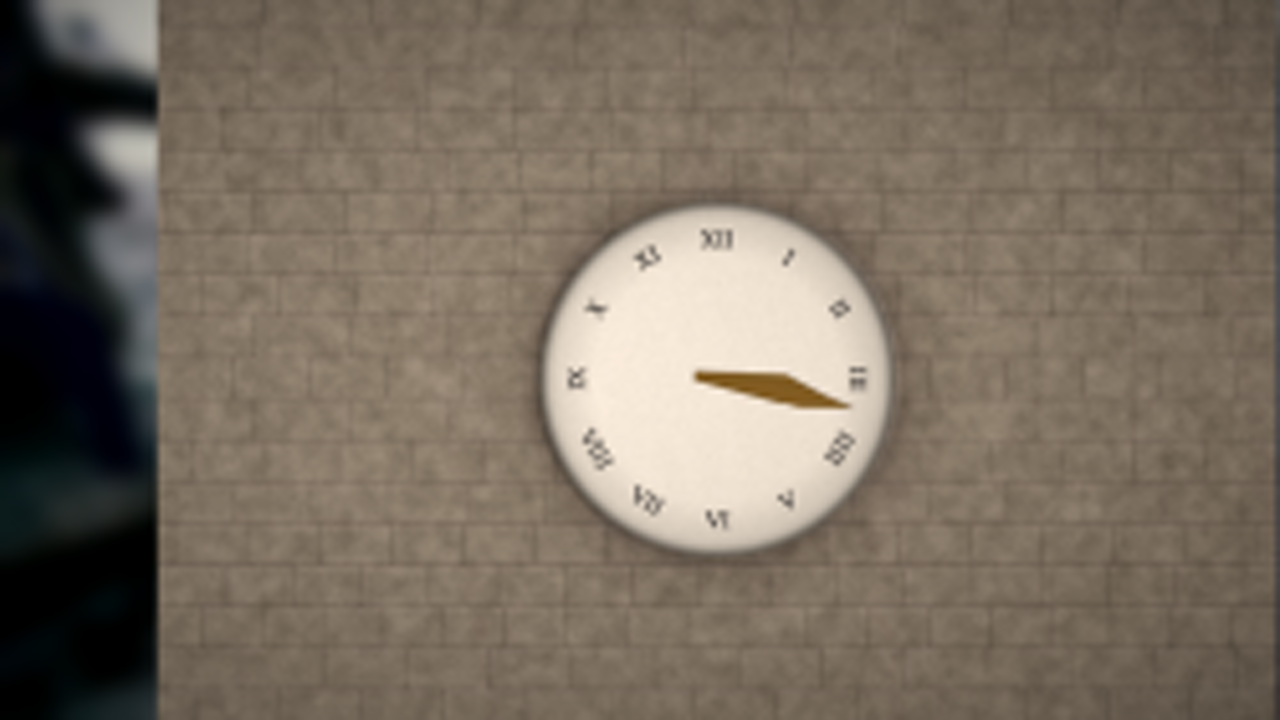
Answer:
3:17
